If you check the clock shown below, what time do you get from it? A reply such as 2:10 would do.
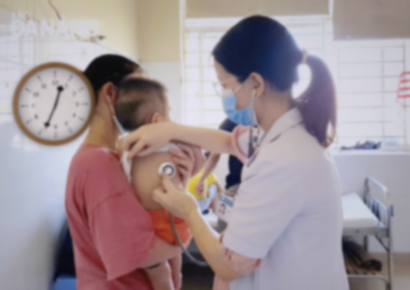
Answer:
12:34
